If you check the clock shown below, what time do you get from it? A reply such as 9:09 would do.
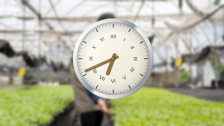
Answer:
6:41
